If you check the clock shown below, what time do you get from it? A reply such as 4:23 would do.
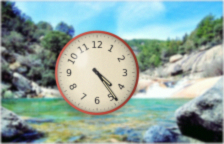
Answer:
4:24
